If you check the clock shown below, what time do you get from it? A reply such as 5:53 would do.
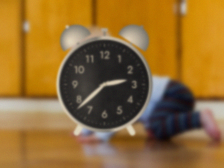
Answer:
2:38
